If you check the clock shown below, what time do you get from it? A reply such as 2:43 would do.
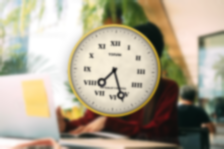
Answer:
7:27
